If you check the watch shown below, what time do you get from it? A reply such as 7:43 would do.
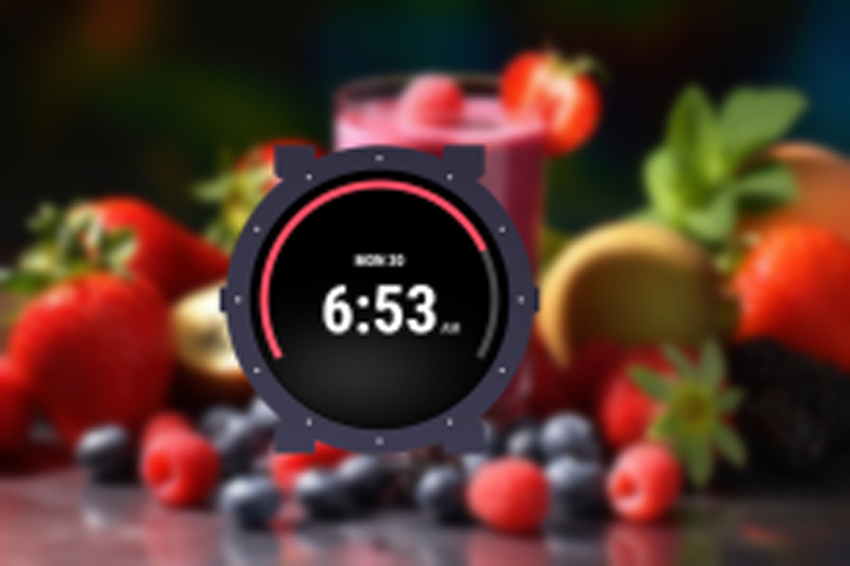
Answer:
6:53
